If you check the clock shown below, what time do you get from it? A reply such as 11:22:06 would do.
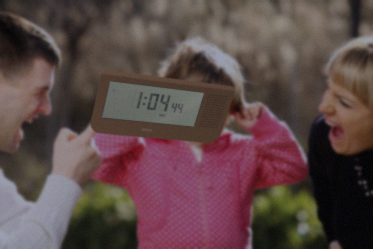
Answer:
1:04:44
